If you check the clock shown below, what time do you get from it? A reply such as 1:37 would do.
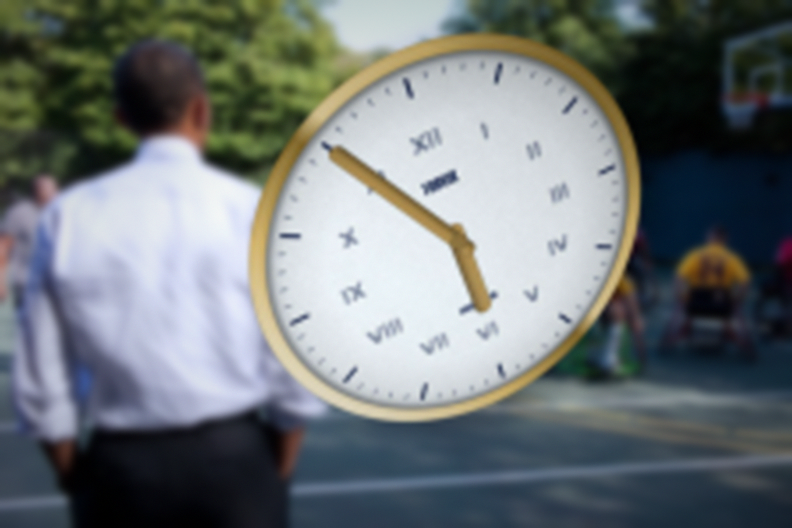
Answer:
5:55
